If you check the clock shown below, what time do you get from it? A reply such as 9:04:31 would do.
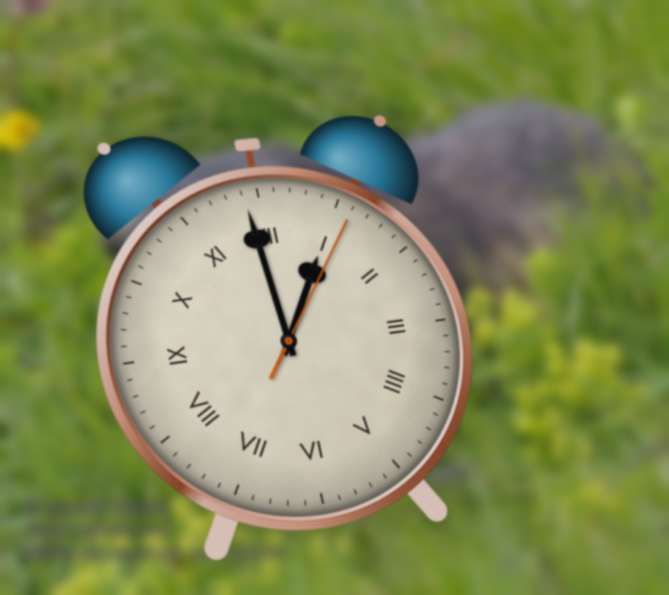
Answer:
12:59:06
